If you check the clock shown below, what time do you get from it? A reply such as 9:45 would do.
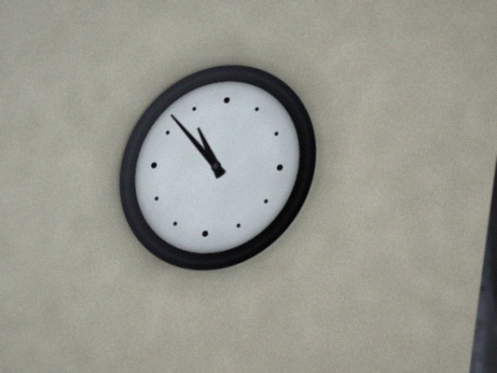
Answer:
10:52
